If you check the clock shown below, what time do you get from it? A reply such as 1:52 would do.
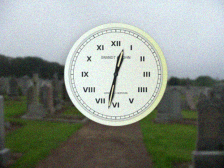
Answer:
12:32
